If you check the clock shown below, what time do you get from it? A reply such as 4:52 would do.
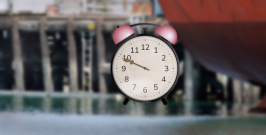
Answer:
9:49
